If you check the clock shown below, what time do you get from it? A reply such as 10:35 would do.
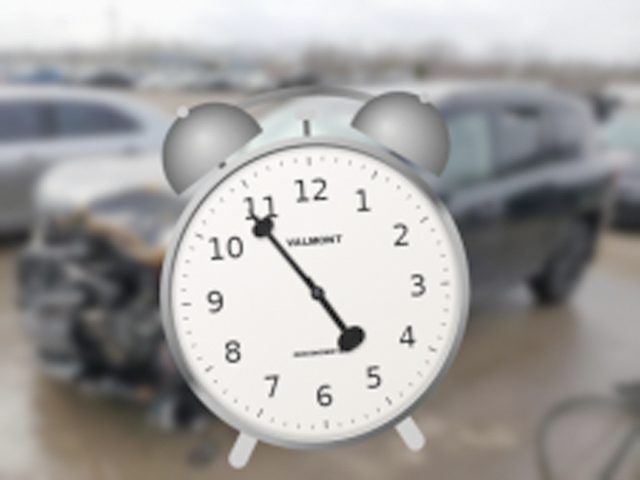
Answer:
4:54
